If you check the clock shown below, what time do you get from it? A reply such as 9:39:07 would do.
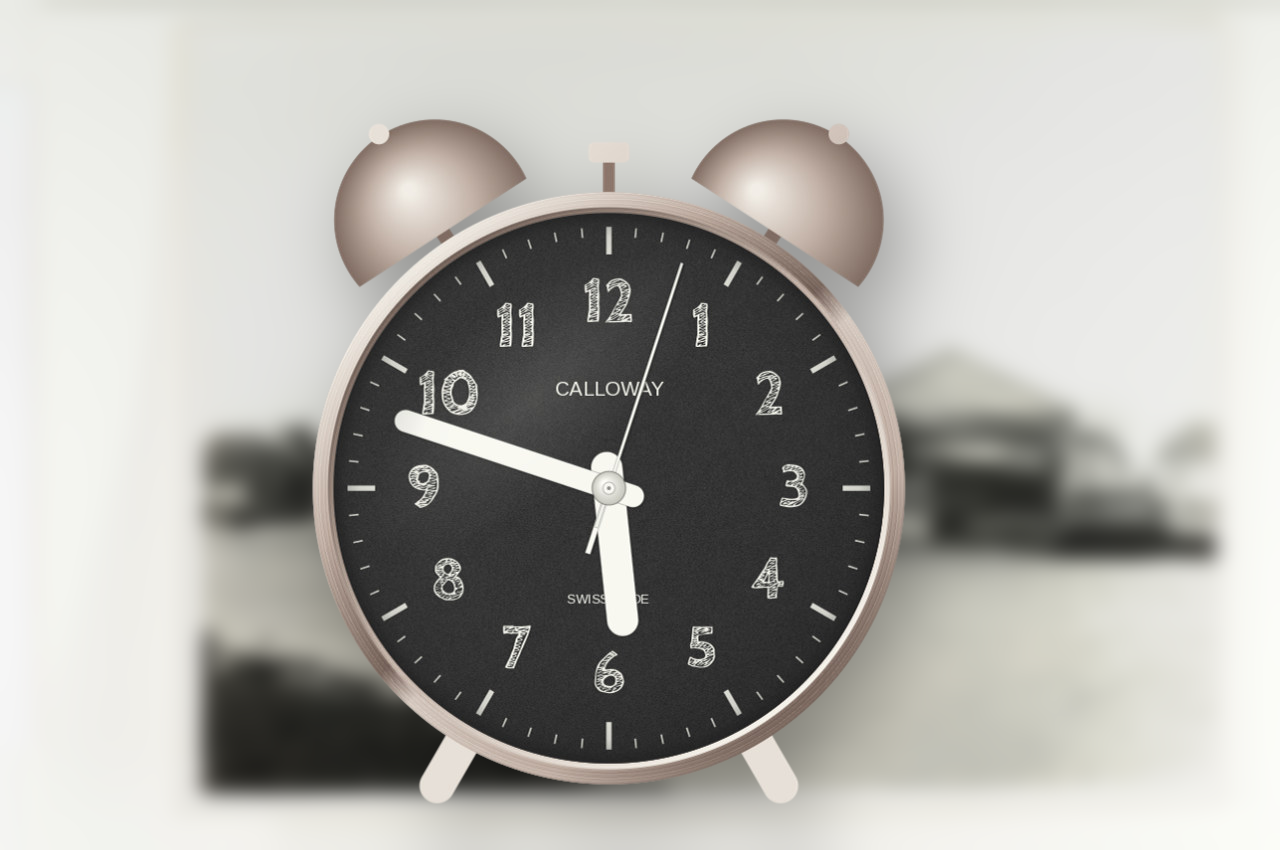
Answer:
5:48:03
